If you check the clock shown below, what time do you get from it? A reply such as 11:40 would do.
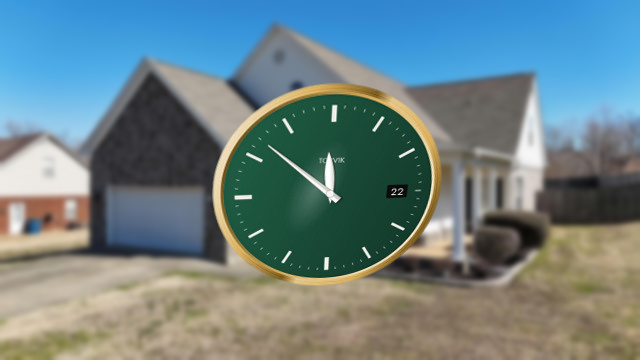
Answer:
11:52
